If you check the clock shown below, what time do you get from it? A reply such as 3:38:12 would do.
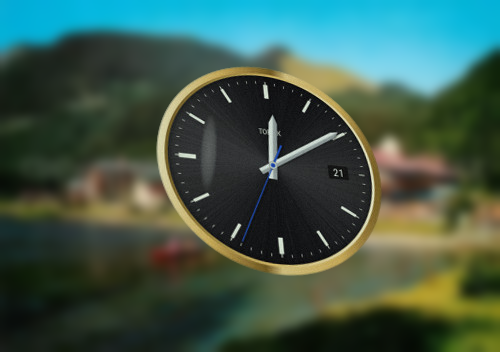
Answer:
12:09:34
